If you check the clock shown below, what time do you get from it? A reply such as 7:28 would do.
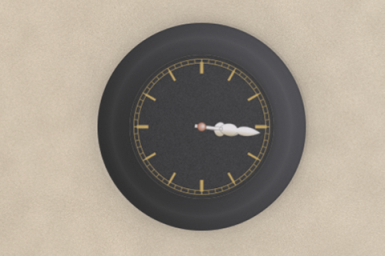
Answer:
3:16
